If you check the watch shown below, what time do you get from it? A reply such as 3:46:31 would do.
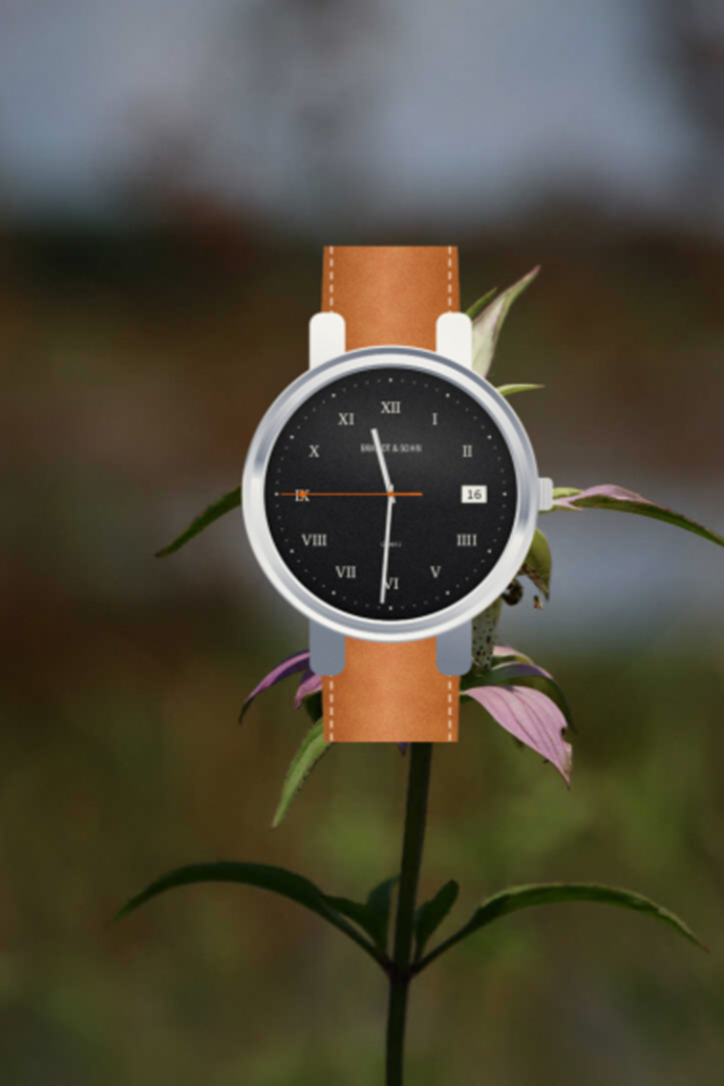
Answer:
11:30:45
